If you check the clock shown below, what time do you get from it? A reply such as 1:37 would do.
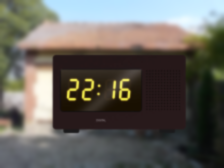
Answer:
22:16
